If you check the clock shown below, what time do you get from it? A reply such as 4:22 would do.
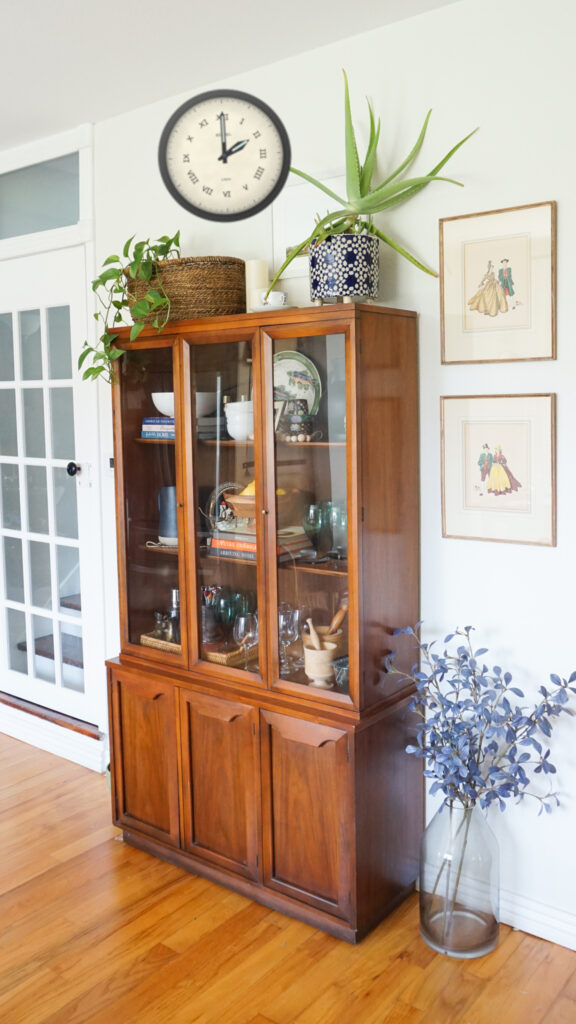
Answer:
2:00
